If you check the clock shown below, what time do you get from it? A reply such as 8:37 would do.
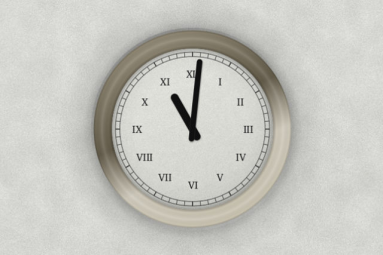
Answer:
11:01
